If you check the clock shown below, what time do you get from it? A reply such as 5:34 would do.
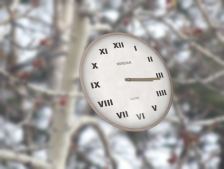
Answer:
3:16
